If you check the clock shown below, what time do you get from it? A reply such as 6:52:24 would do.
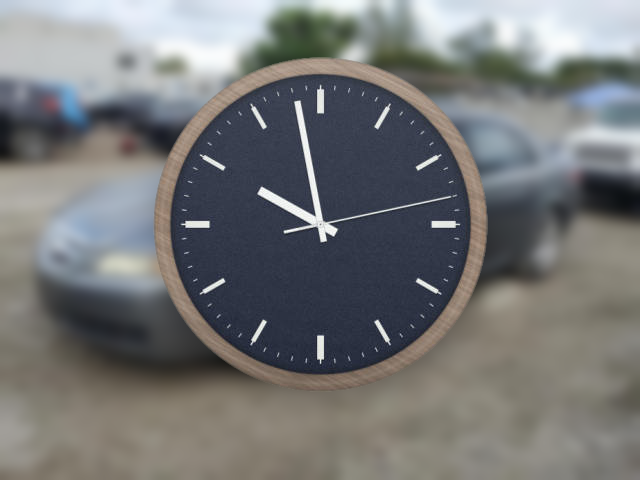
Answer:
9:58:13
